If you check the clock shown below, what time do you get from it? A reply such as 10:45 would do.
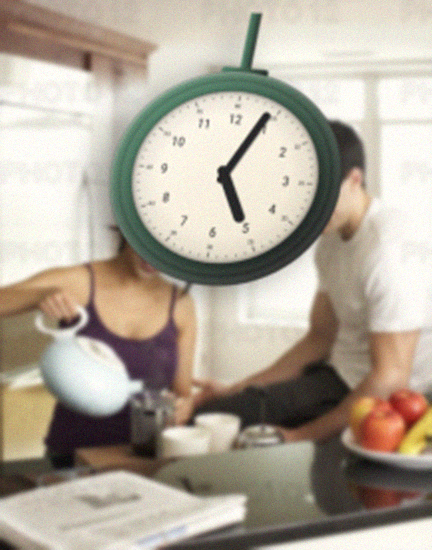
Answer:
5:04
